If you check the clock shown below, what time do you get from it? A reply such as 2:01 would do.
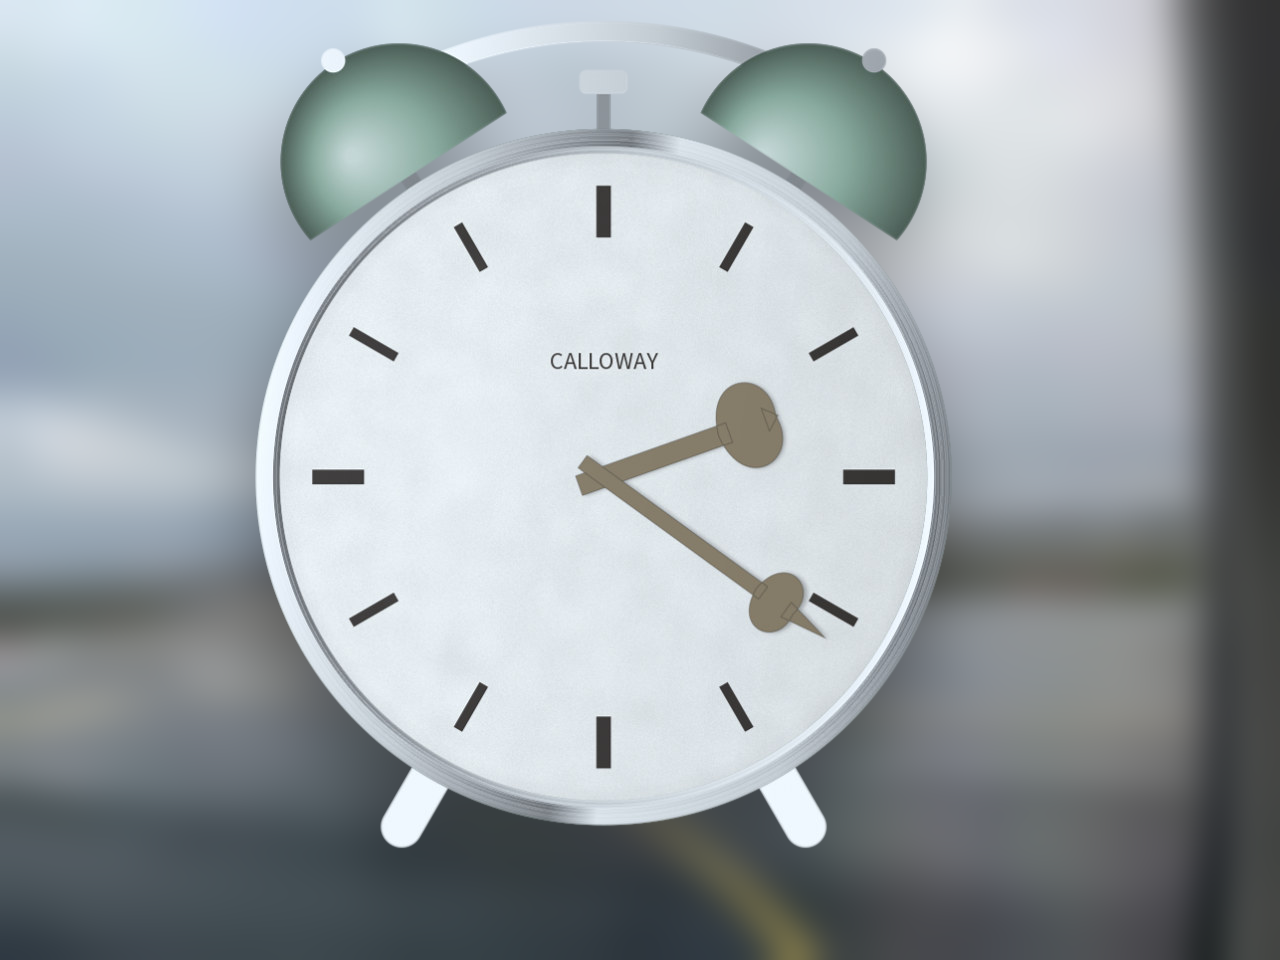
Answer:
2:21
